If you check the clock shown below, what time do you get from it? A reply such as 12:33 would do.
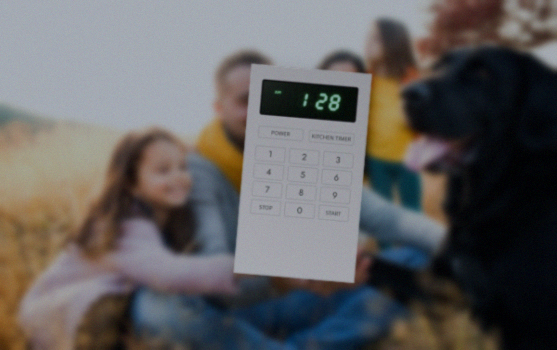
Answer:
1:28
